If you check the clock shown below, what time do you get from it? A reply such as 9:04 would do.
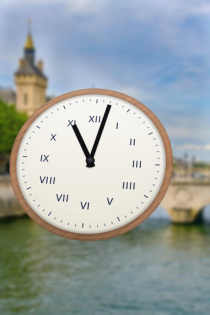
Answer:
11:02
